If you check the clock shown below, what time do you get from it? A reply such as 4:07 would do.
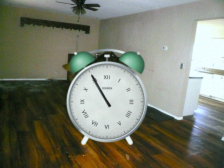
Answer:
10:55
